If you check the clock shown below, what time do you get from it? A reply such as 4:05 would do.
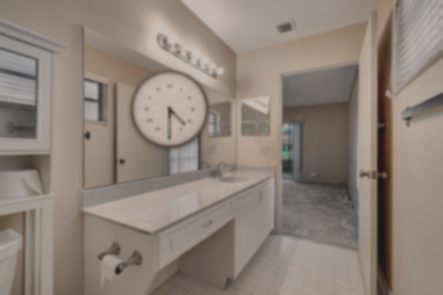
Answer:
4:30
